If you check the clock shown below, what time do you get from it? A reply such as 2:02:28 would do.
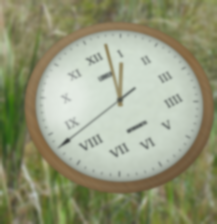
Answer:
1:02:43
